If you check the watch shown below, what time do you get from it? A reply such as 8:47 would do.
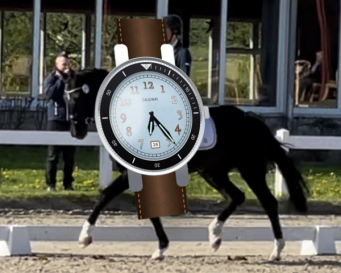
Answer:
6:24
